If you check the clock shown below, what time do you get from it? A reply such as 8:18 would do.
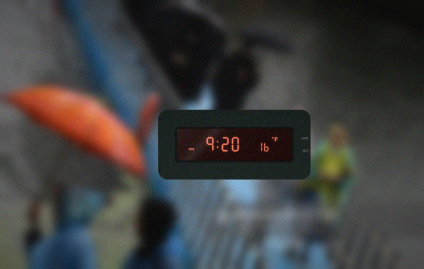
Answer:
9:20
